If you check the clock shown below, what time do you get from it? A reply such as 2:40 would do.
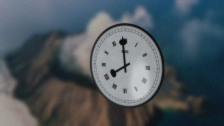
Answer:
7:59
